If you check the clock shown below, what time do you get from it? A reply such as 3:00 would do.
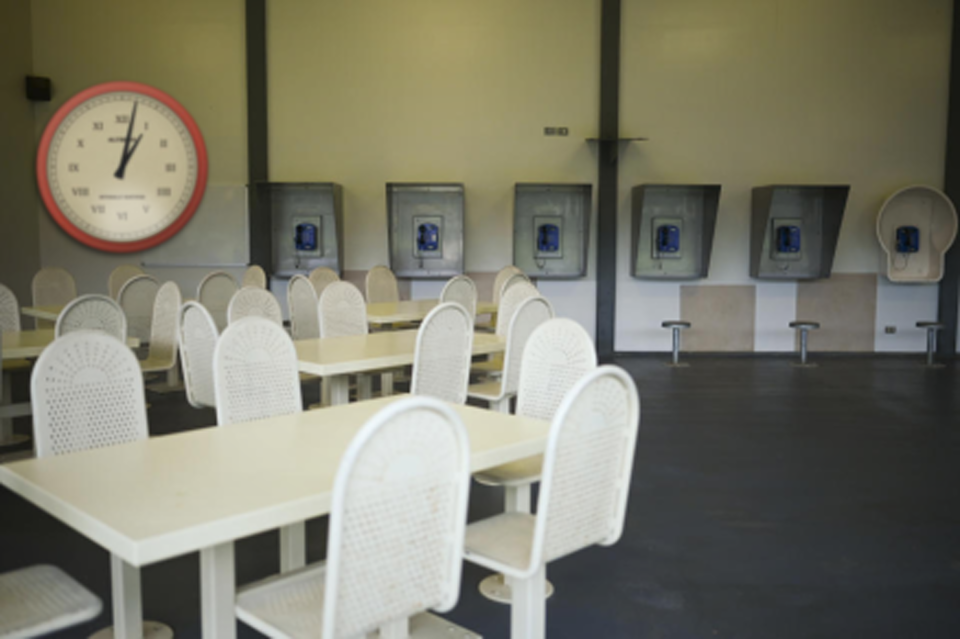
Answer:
1:02
